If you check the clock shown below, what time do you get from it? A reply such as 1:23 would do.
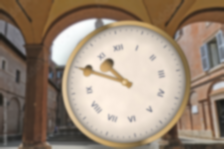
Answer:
10:50
